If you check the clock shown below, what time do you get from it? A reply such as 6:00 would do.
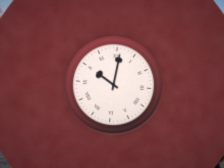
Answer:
10:01
